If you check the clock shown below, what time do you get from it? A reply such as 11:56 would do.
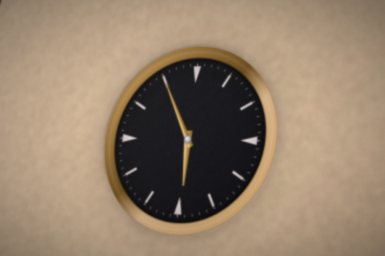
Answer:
5:55
